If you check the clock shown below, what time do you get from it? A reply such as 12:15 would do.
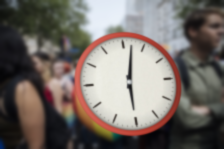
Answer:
6:02
